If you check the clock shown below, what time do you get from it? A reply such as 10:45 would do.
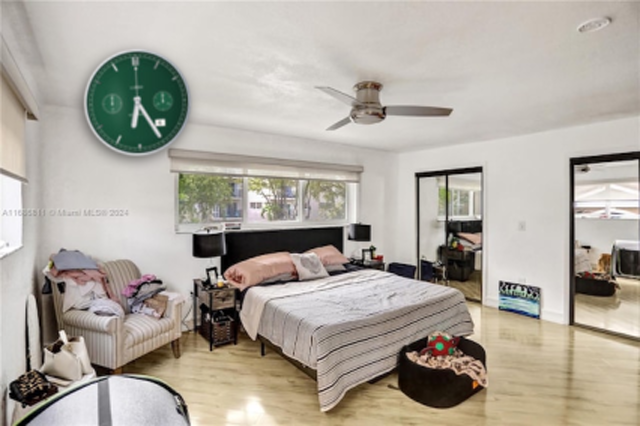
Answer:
6:25
